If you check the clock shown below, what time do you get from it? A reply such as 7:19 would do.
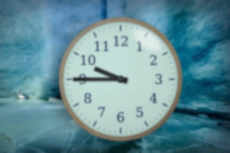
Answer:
9:45
